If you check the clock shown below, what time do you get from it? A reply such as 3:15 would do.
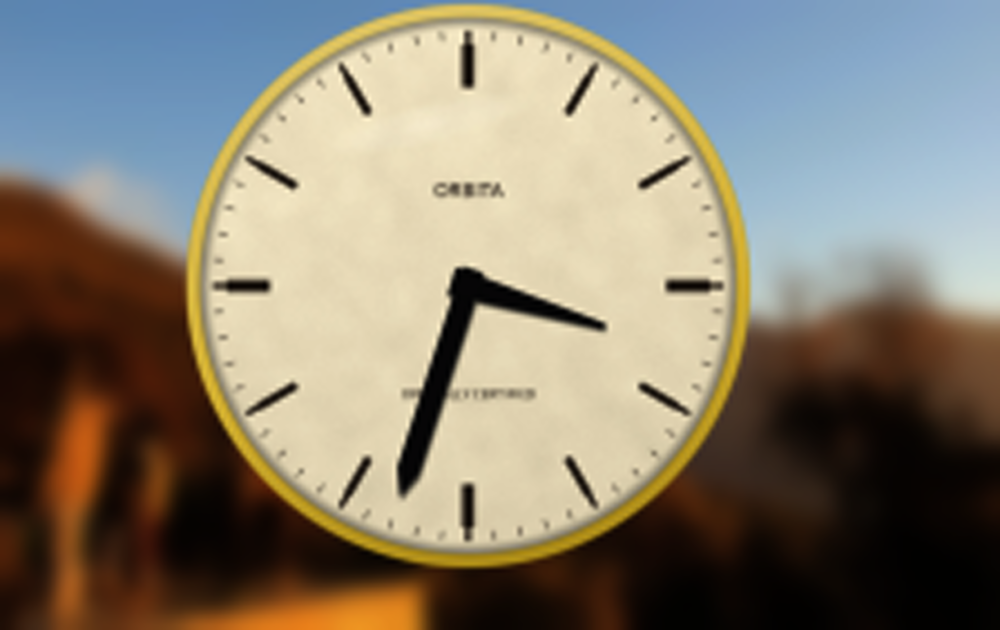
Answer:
3:33
